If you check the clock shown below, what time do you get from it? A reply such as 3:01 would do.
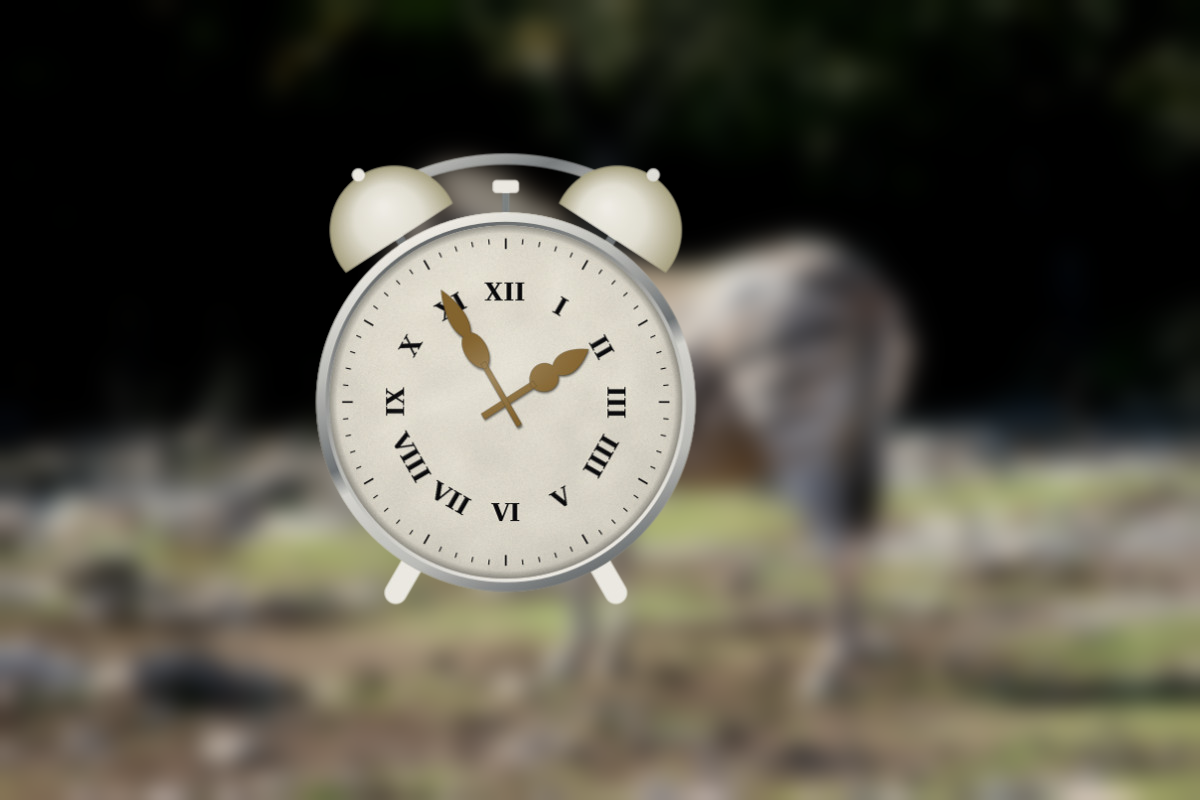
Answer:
1:55
